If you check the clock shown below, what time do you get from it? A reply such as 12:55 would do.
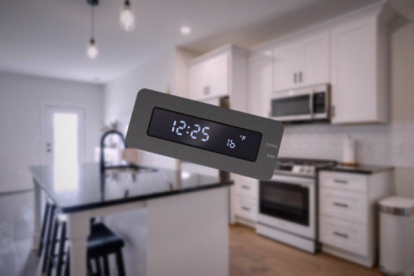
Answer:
12:25
